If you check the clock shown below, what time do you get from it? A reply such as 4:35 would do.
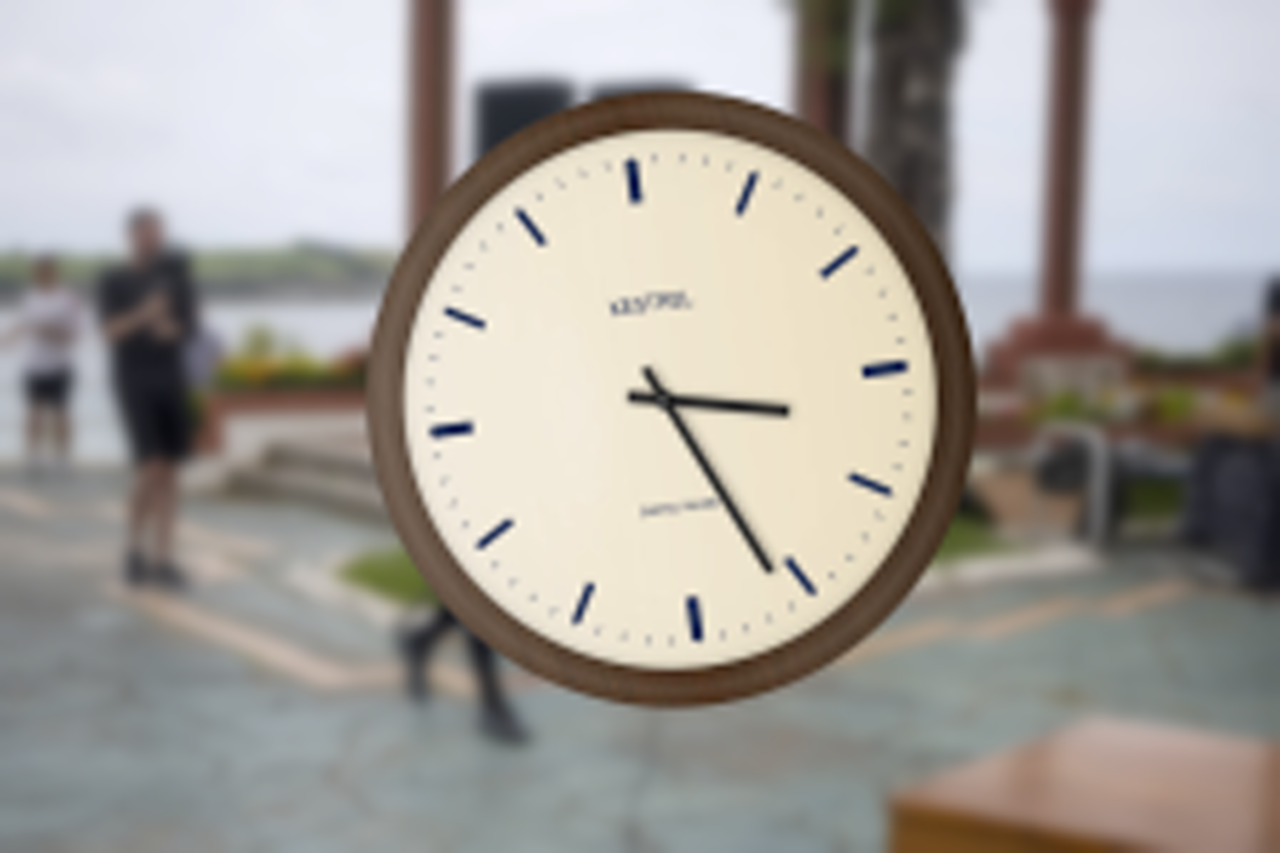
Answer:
3:26
